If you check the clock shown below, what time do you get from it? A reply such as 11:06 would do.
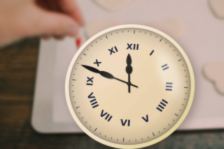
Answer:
11:48
